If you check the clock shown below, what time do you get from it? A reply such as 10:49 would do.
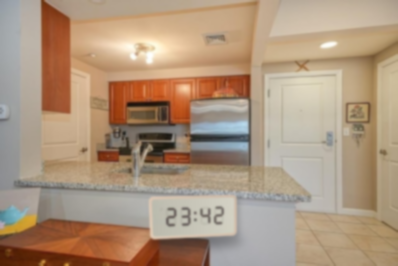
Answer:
23:42
